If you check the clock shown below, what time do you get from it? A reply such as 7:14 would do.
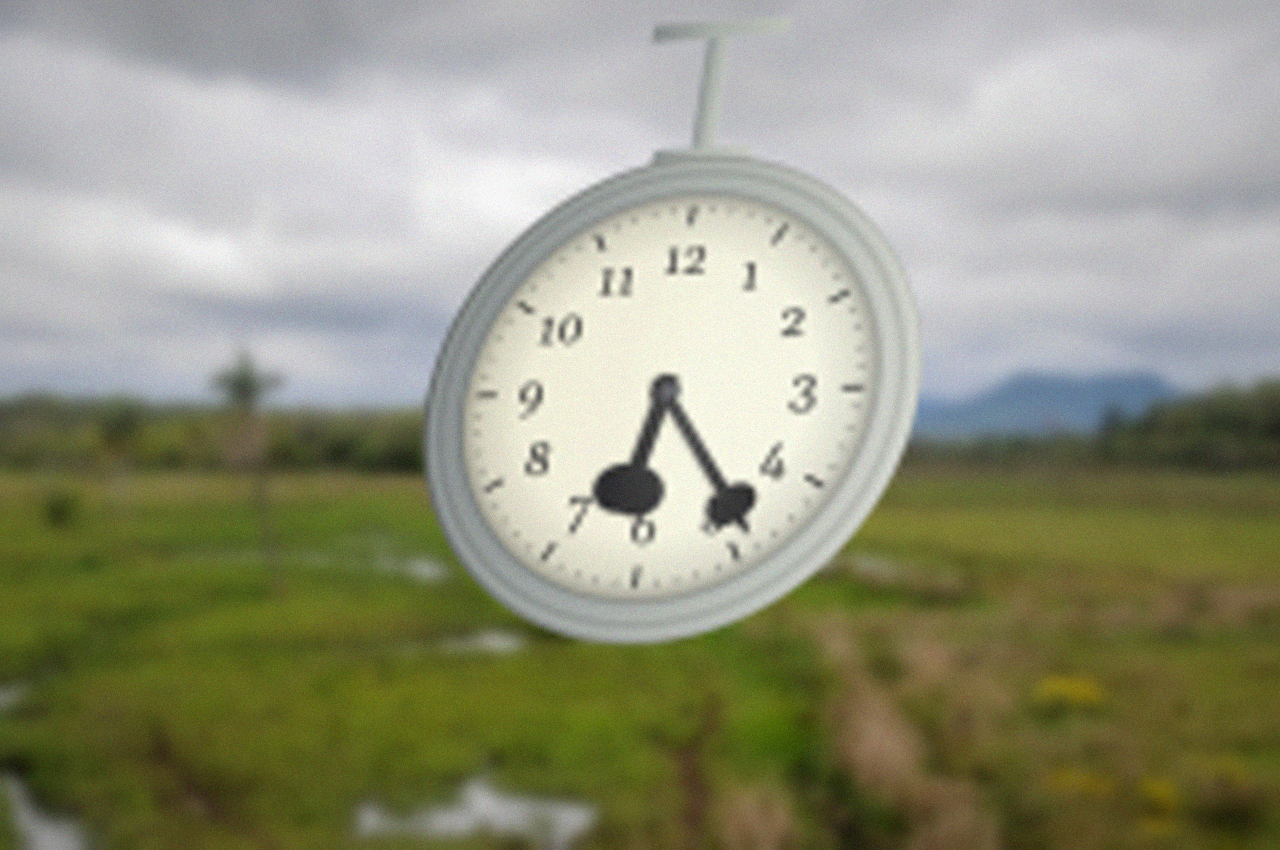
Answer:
6:24
